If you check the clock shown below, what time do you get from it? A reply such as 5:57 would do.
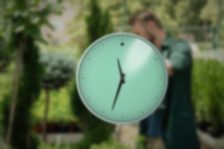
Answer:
11:33
